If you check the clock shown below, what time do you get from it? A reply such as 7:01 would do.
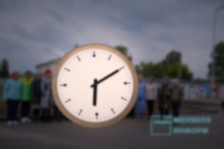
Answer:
6:10
